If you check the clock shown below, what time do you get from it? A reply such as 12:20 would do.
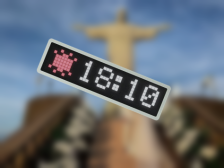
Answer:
18:10
